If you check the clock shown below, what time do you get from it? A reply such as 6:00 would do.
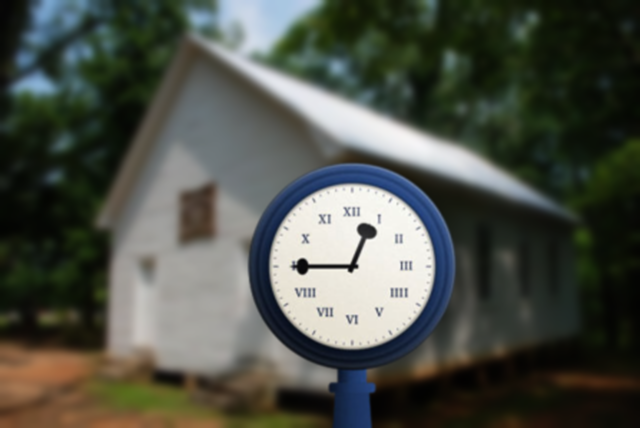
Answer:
12:45
